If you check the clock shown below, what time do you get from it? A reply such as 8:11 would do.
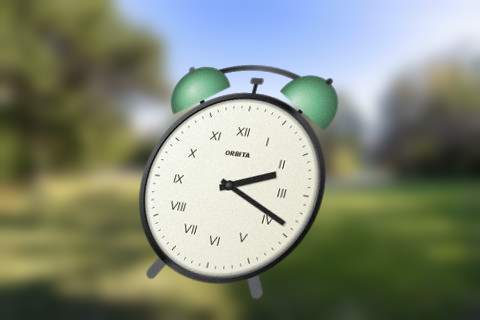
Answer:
2:19
